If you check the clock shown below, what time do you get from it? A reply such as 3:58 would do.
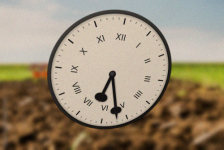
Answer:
6:27
